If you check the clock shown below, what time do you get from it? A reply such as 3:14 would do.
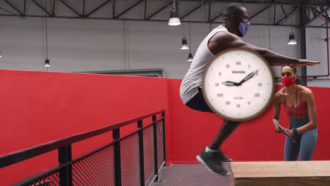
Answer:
9:09
